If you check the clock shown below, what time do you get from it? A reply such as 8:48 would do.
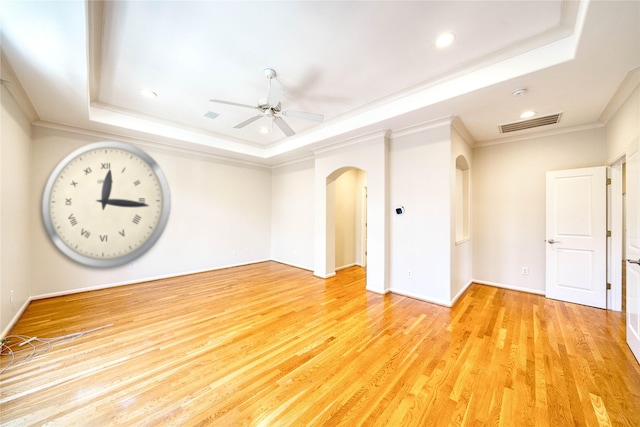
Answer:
12:16
